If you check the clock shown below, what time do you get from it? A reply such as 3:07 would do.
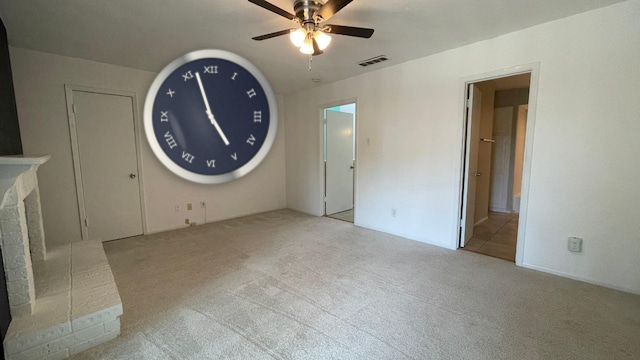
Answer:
4:57
